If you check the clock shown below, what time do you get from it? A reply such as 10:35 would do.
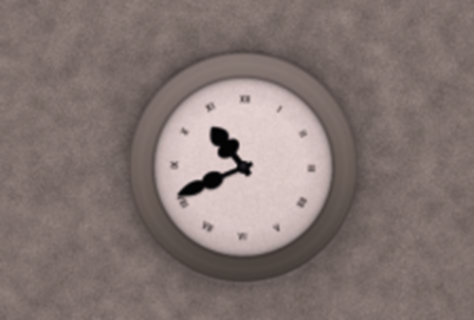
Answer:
10:41
